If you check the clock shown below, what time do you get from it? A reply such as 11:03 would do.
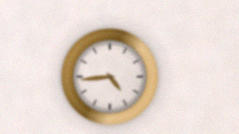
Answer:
4:44
